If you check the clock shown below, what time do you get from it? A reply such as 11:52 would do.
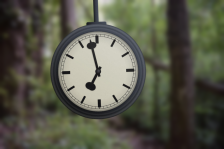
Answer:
6:58
